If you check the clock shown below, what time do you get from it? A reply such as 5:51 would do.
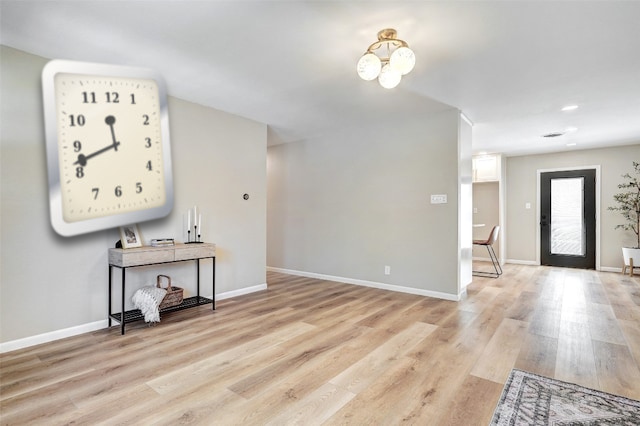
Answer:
11:42
